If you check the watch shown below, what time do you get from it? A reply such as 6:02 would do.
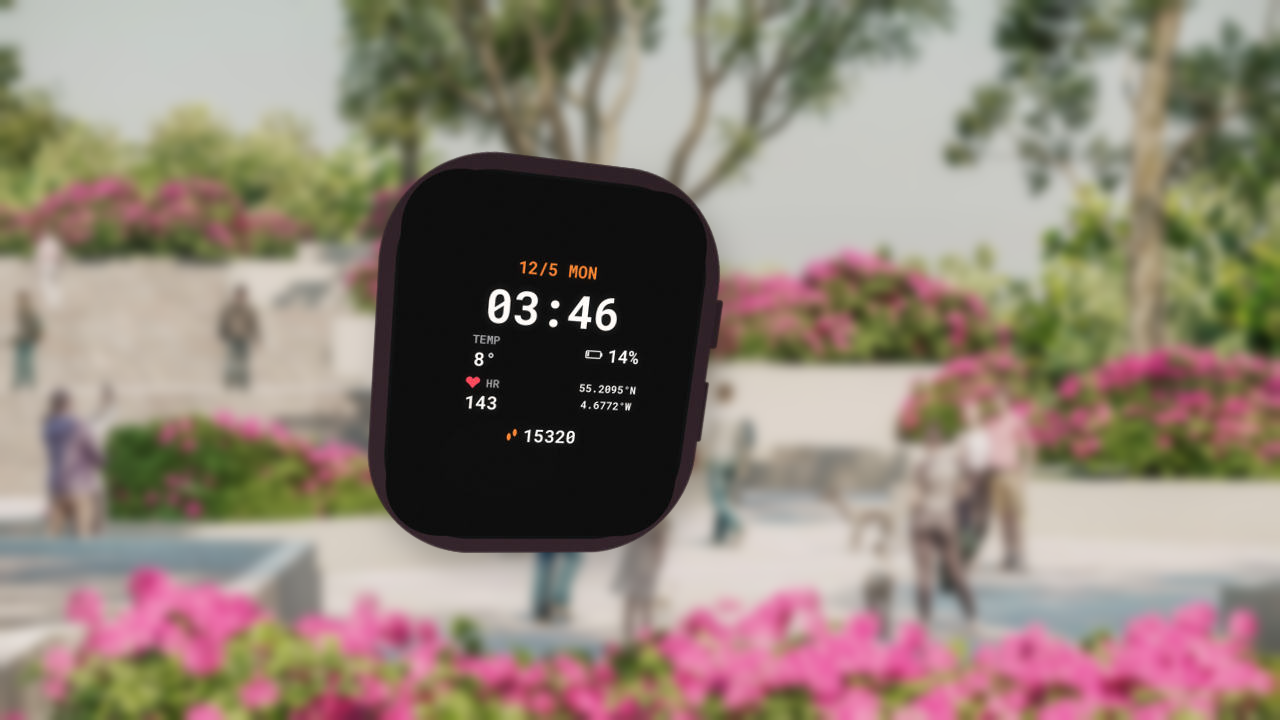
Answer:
3:46
